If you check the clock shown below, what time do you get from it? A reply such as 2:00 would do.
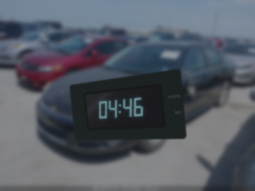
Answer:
4:46
